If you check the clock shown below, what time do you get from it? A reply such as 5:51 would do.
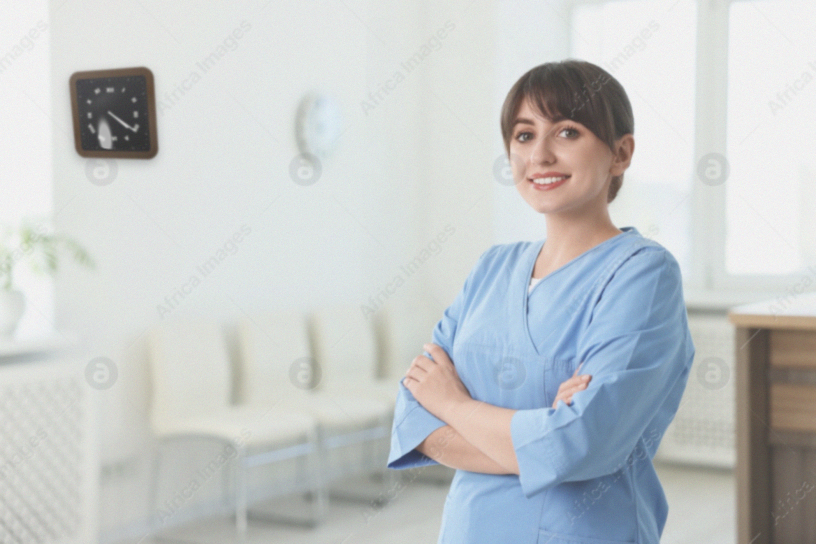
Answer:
4:21
